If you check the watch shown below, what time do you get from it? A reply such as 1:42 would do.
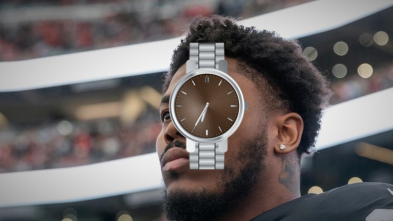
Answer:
6:35
